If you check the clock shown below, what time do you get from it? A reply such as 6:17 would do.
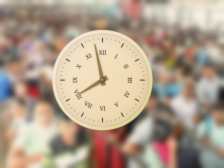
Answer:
7:58
